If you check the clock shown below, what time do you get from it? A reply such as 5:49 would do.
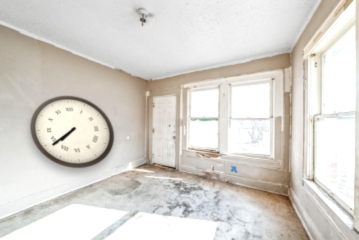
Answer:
7:39
